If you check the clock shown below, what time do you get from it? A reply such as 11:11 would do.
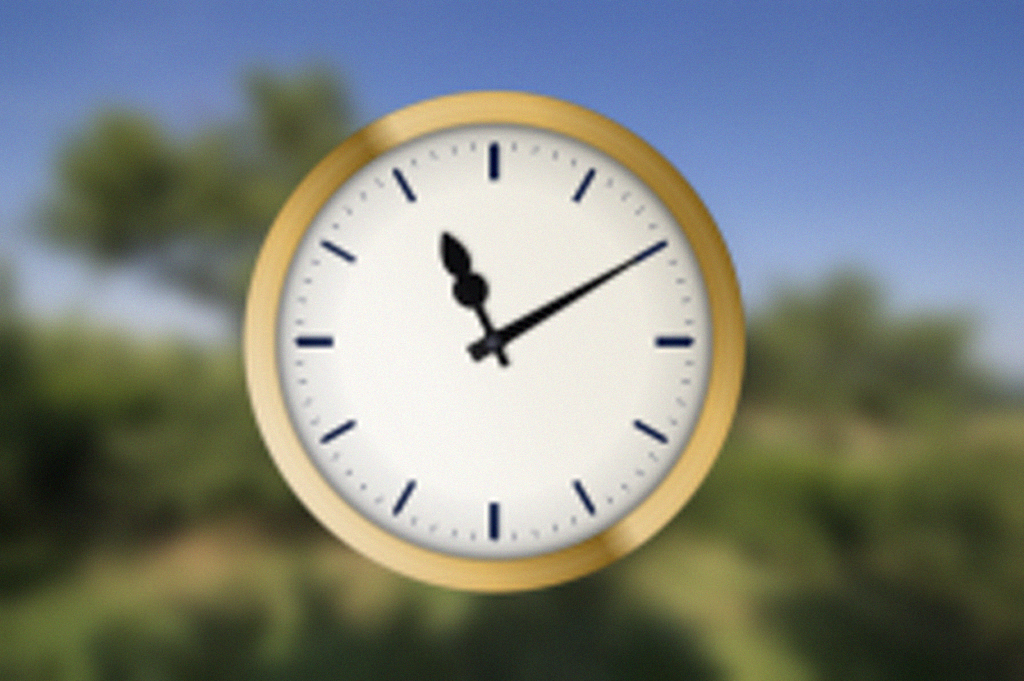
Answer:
11:10
